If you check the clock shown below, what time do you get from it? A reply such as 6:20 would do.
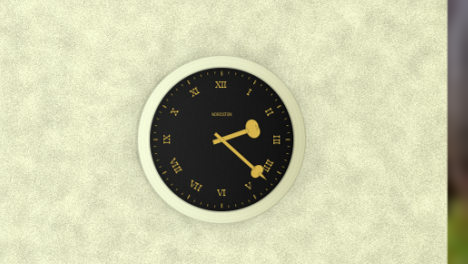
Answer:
2:22
